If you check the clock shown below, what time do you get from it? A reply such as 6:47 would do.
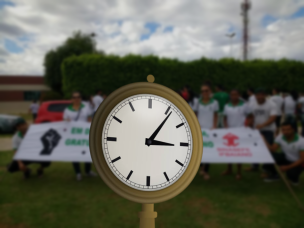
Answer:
3:06
